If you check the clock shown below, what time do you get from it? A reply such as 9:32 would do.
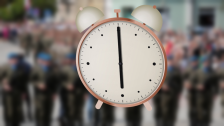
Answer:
6:00
